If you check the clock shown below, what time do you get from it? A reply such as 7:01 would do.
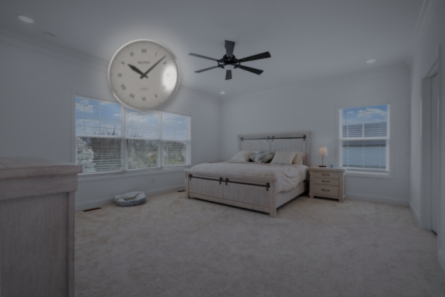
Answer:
10:08
